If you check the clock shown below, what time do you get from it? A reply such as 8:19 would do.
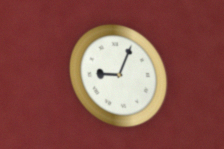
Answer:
9:05
